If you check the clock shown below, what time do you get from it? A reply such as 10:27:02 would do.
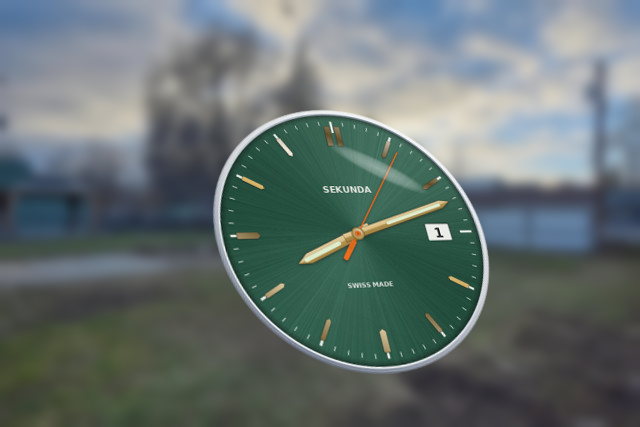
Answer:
8:12:06
